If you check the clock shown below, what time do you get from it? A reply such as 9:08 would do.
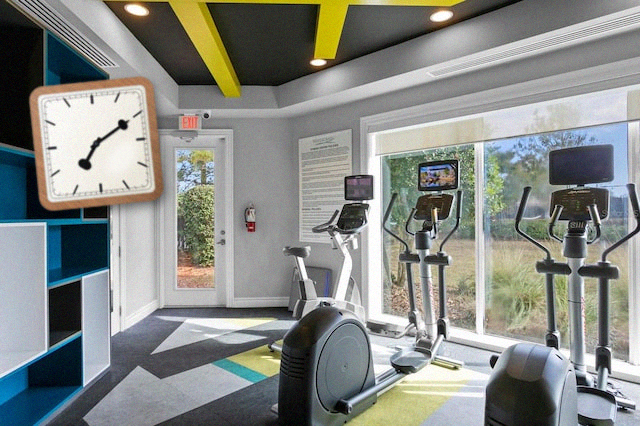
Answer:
7:10
